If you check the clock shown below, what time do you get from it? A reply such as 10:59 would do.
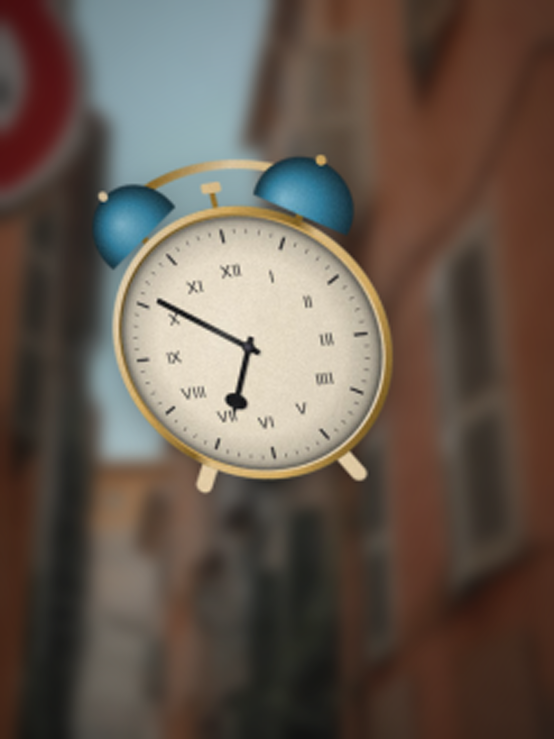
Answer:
6:51
